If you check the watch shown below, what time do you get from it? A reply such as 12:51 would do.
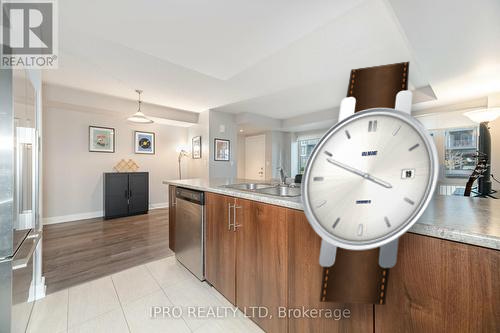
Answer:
3:49
